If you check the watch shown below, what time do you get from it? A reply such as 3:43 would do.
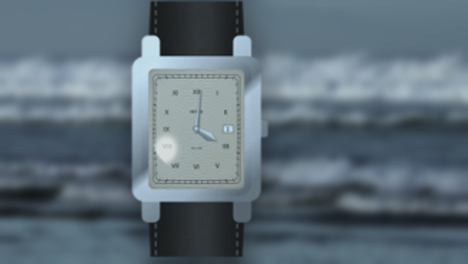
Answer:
4:01
